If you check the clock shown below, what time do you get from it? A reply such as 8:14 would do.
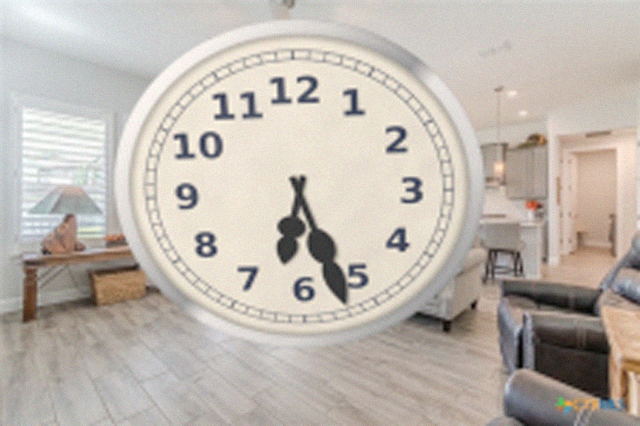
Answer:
6:27
